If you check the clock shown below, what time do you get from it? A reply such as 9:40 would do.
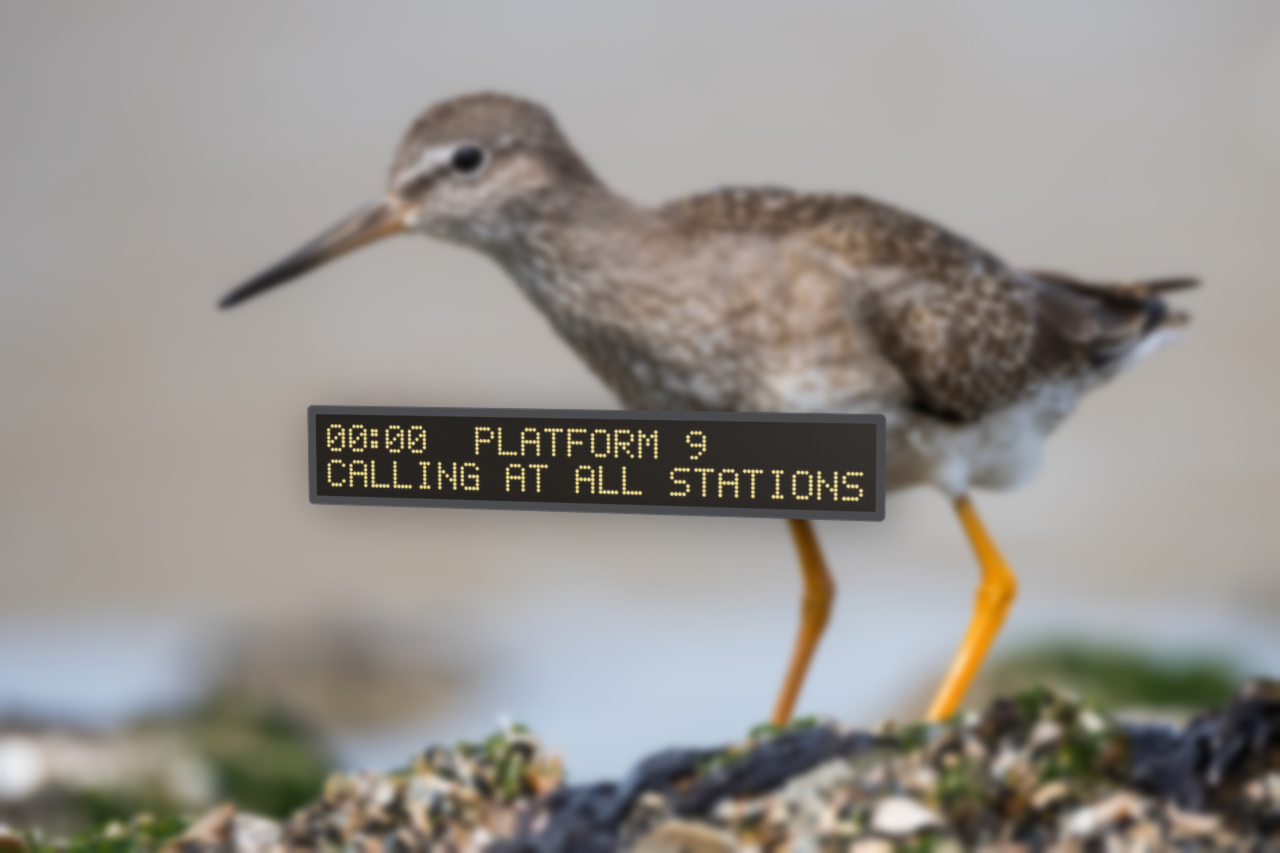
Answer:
0:00
